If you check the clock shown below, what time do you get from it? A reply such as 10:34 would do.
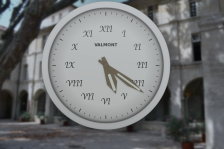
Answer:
5:21
